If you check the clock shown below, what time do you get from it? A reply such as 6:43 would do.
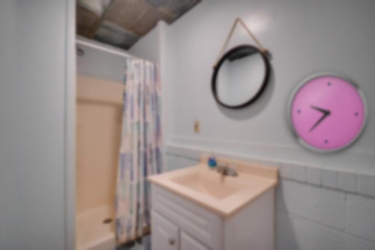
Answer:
9:37
